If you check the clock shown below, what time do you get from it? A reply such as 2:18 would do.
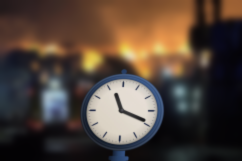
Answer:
11:19
